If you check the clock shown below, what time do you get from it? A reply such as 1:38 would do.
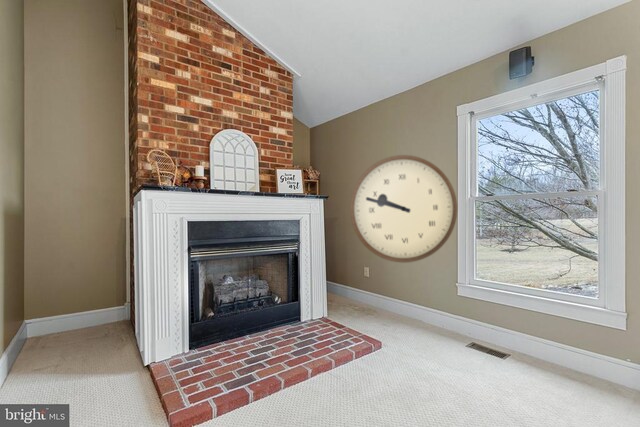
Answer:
9:48
